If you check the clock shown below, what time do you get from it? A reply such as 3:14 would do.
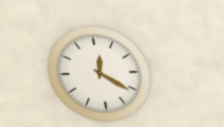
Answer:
12:21
